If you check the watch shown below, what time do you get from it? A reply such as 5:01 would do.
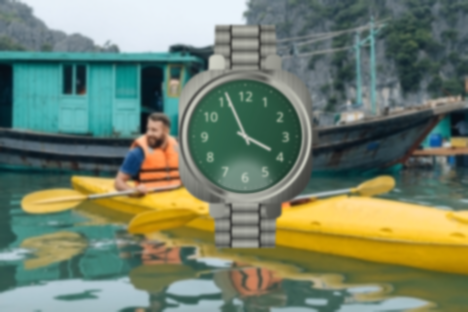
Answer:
3:56
